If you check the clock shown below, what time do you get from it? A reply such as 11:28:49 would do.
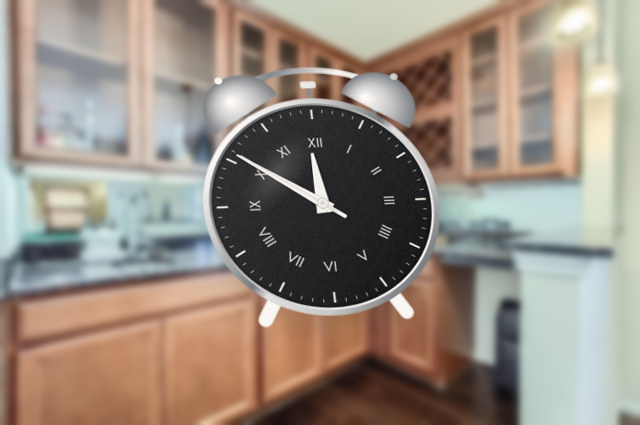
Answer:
11:50:51
